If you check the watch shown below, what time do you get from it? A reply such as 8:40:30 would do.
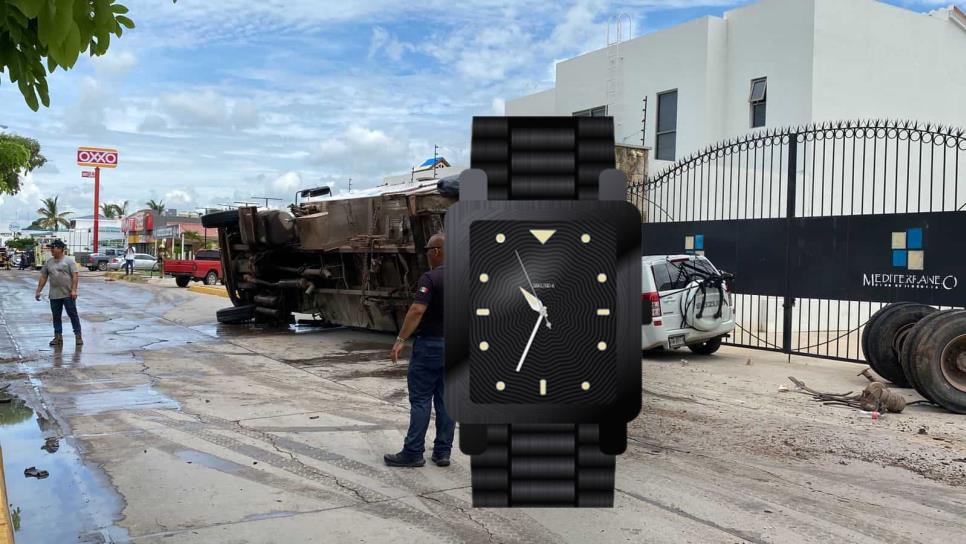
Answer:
10:33:56
